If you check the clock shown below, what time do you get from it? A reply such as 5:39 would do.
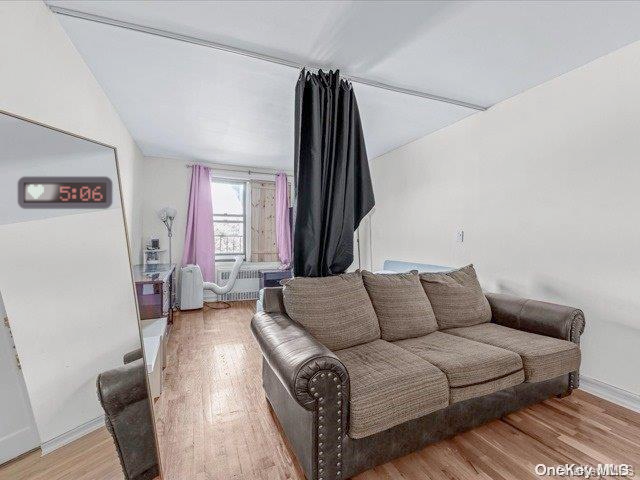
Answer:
5:06
